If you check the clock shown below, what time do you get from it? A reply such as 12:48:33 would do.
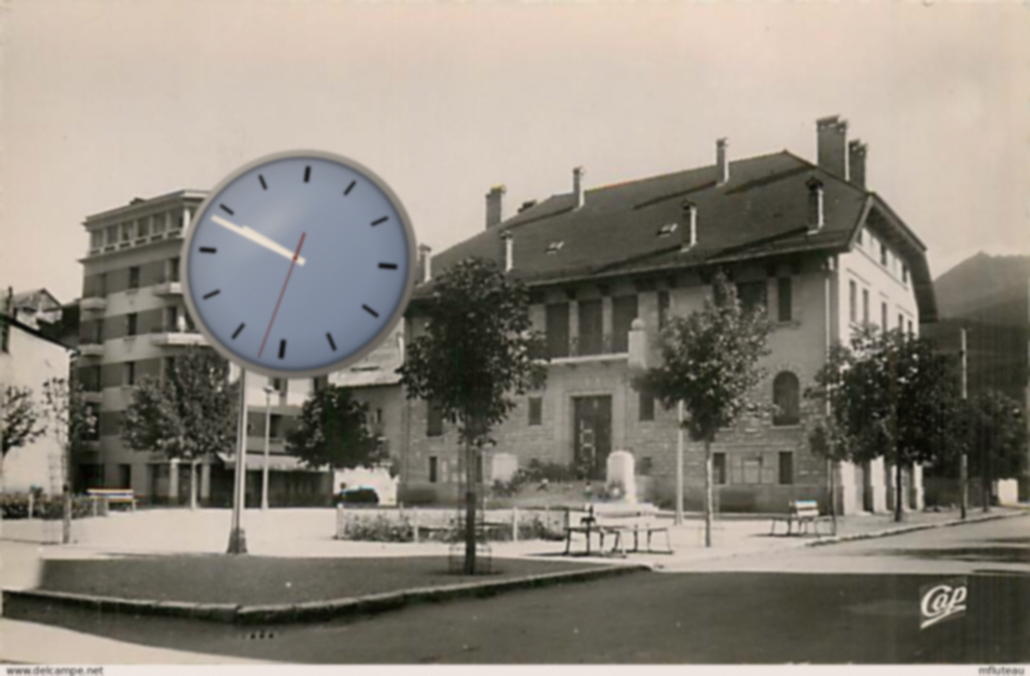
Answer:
9:48:32
